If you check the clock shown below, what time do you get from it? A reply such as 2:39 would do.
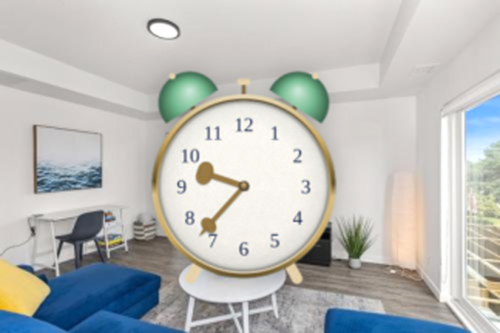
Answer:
9:37
